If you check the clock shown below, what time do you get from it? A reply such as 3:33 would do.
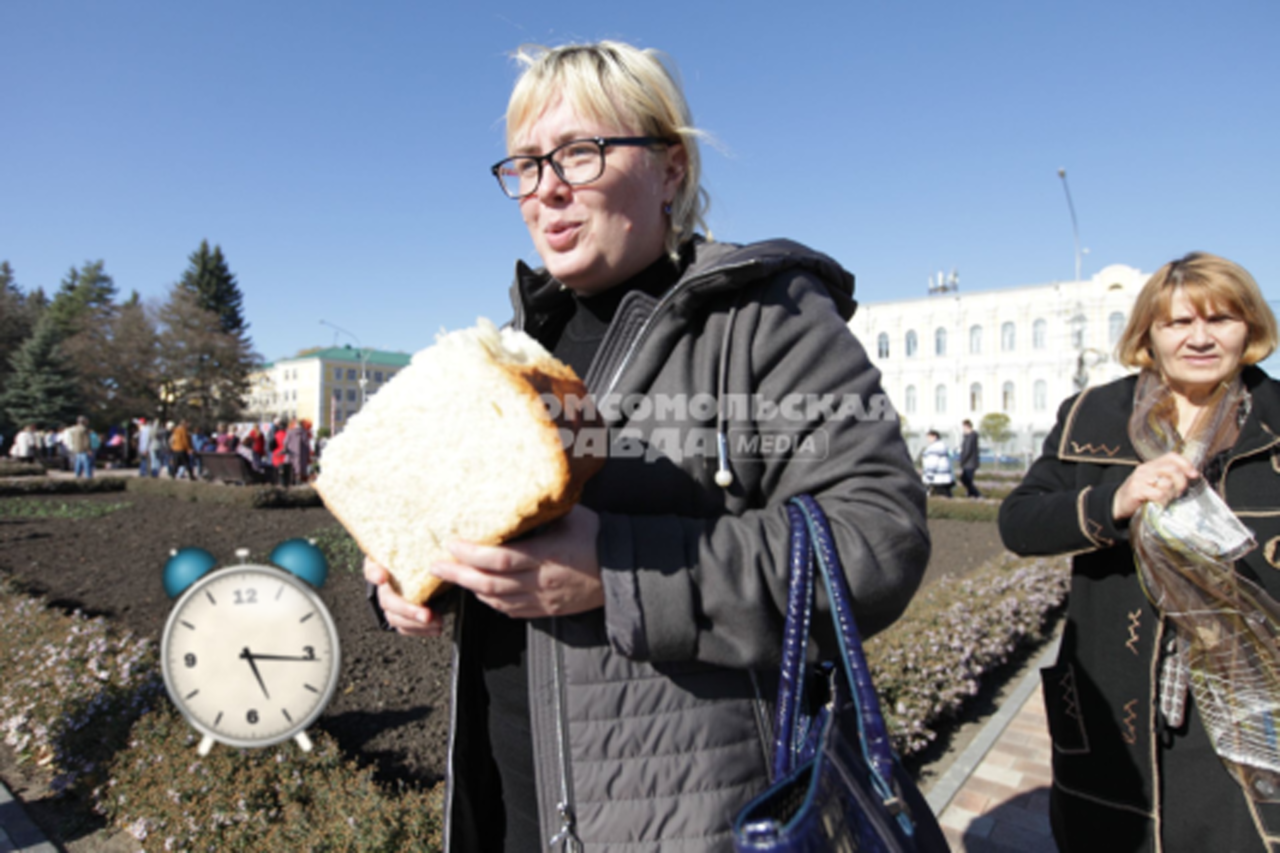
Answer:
5:16
